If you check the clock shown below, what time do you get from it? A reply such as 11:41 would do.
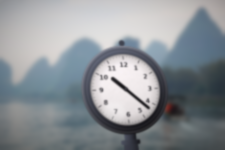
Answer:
10:22
